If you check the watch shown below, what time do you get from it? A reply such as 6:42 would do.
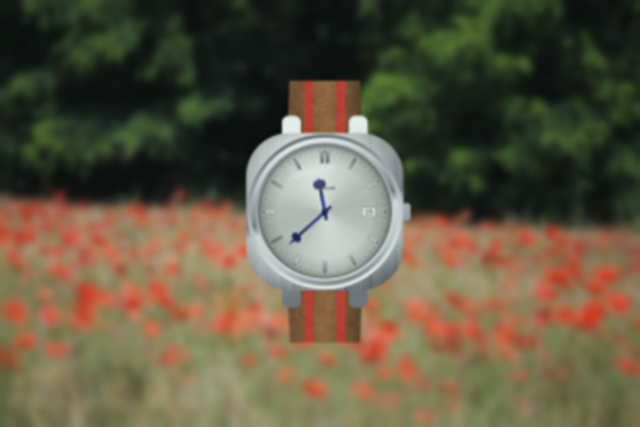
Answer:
11:38
